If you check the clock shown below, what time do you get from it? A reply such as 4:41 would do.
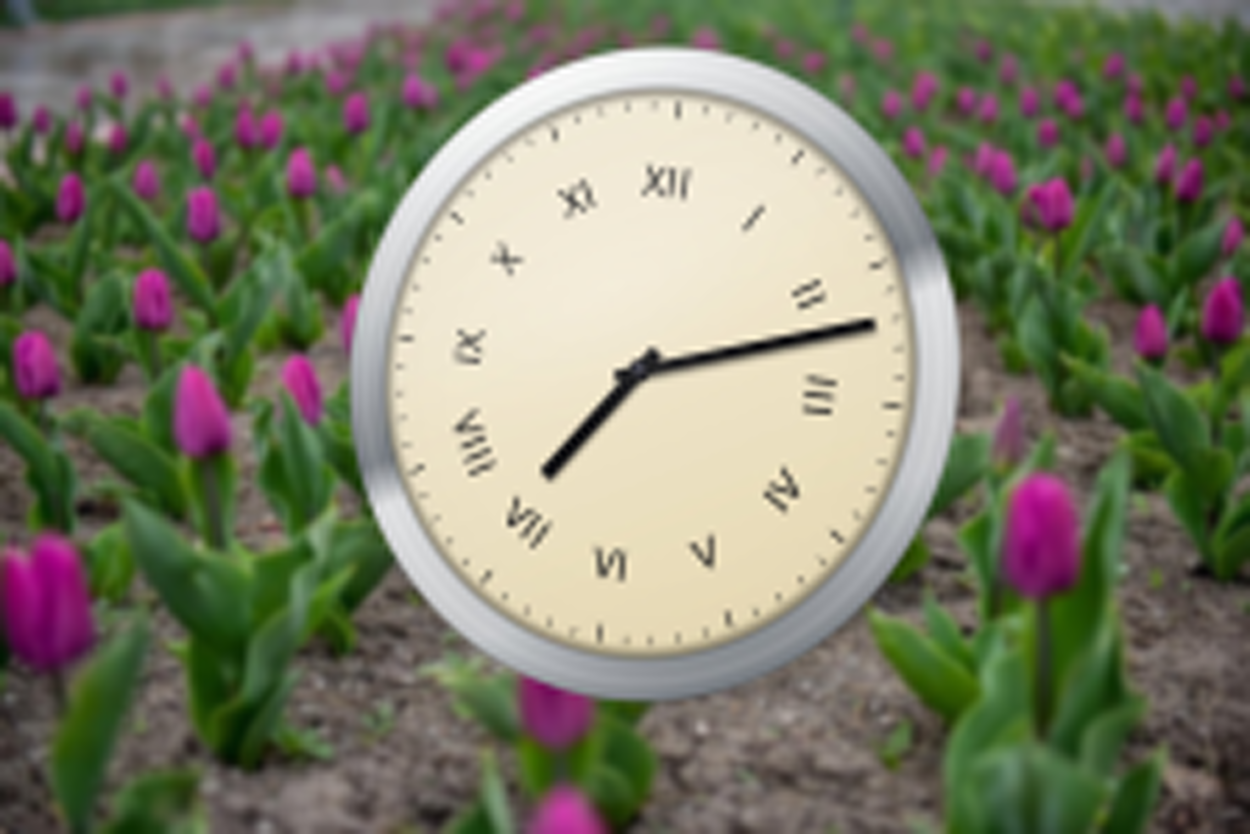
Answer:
7:12
